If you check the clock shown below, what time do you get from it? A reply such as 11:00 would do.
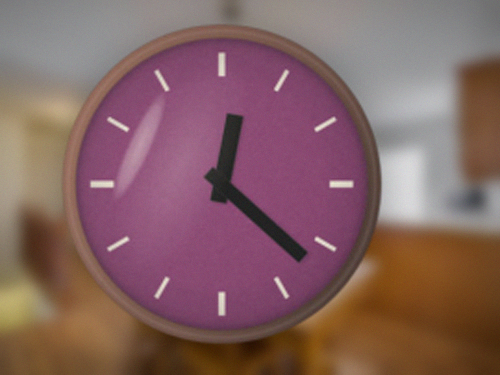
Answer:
12:22
